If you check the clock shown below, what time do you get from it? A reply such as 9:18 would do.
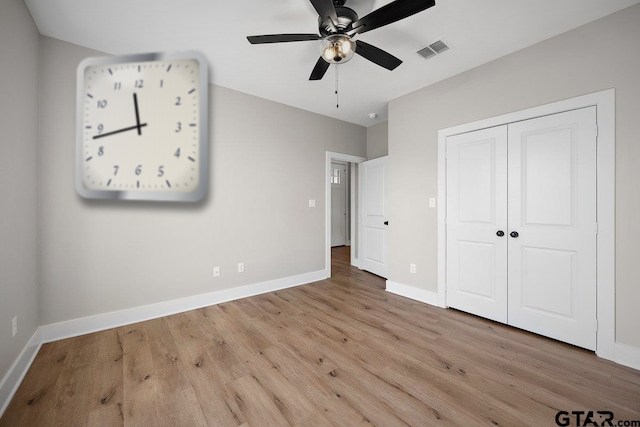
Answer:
11:43
